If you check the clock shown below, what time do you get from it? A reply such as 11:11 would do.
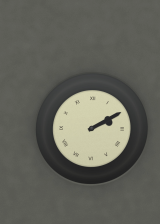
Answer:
2:10
